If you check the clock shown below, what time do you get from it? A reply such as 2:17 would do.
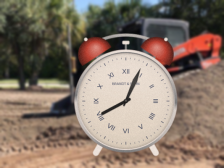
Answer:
8:04
